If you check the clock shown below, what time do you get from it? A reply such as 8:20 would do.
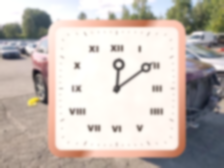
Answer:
12:09
